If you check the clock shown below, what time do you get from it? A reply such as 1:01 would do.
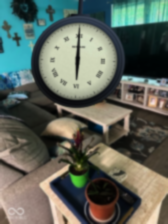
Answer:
6:00
